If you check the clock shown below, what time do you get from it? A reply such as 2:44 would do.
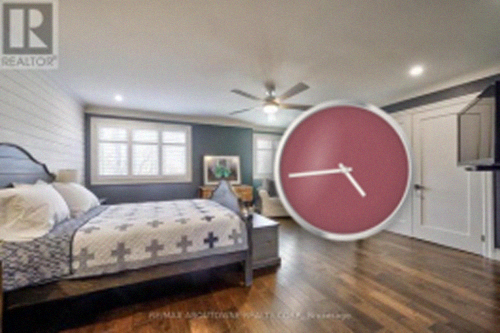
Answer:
4:44
